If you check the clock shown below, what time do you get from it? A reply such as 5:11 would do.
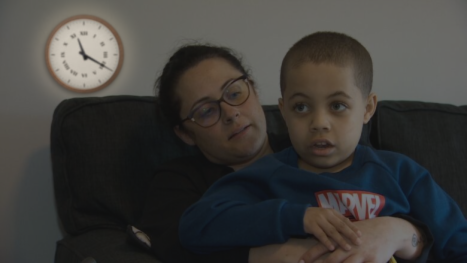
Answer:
11:20
